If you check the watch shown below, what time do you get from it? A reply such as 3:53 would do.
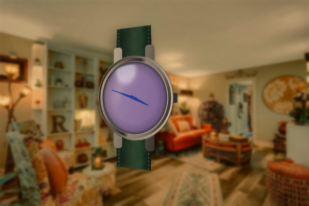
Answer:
3:48
